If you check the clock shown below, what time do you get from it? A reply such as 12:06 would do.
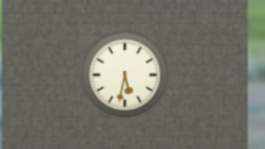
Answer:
5:32
